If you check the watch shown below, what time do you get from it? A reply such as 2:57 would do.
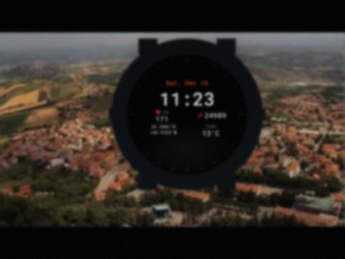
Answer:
11:23
